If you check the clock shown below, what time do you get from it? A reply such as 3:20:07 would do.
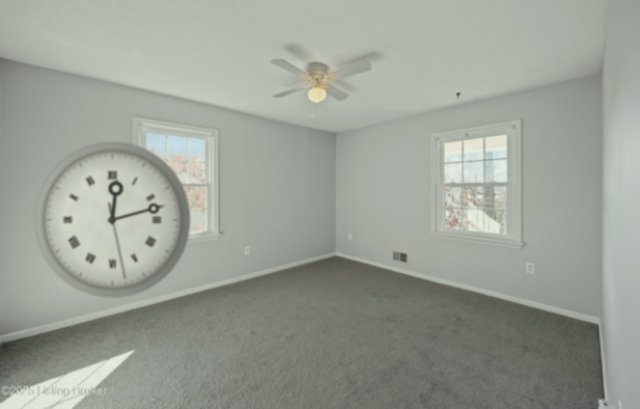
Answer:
12:12:28
